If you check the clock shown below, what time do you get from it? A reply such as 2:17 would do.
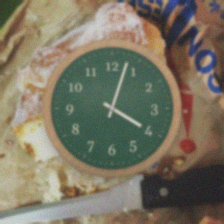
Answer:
4:03
